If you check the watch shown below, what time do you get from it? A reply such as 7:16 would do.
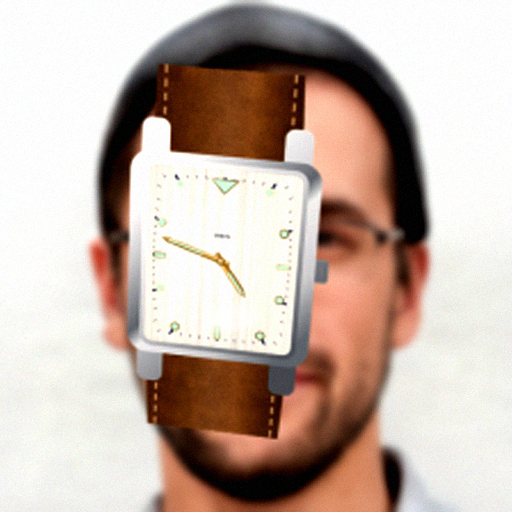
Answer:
4:48
